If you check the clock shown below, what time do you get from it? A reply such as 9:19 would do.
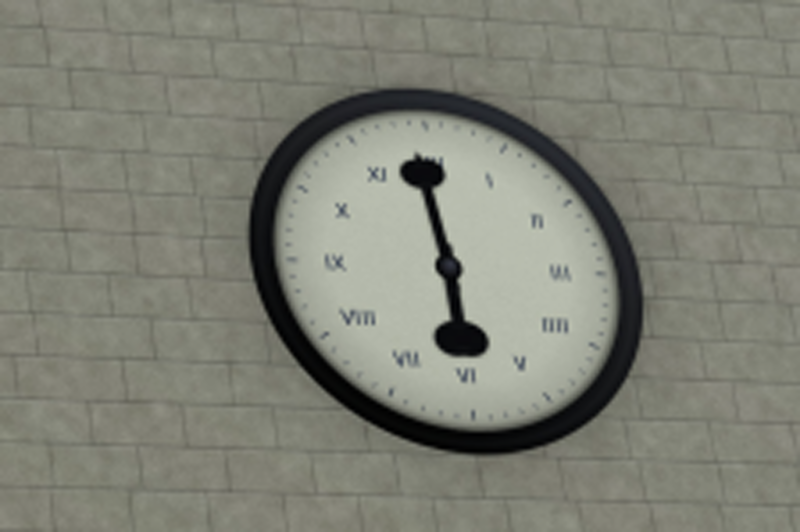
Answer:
5:59
